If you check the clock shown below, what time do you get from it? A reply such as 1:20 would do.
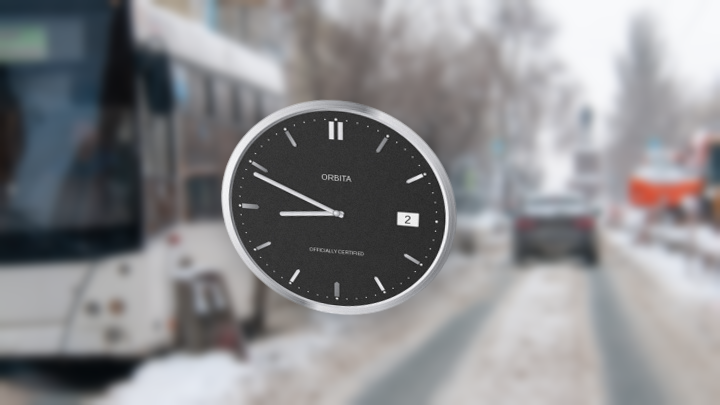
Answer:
8:49
